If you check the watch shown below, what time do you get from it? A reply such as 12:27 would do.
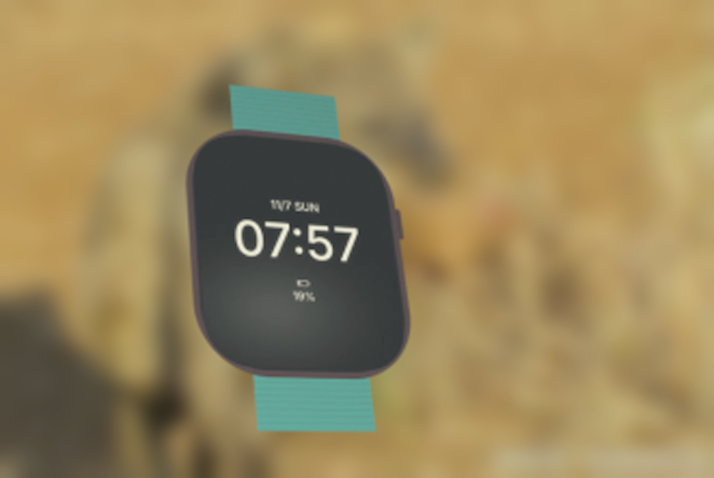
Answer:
7:57
